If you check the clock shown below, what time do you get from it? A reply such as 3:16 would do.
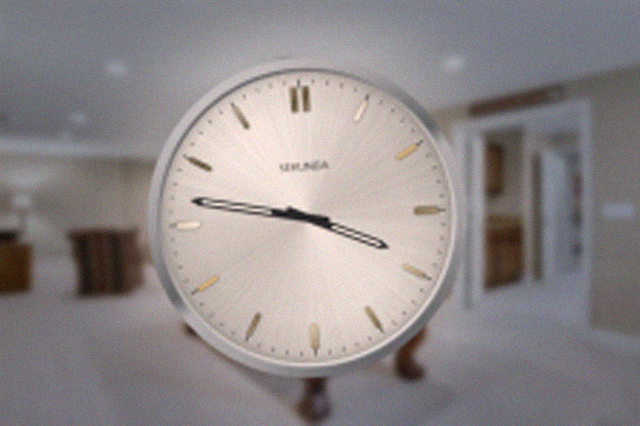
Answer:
3:47
